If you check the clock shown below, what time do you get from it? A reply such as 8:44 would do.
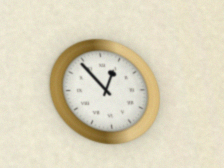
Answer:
12:54
